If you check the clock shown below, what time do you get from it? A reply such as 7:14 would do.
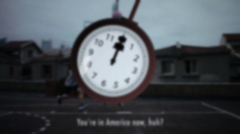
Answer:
12:00
